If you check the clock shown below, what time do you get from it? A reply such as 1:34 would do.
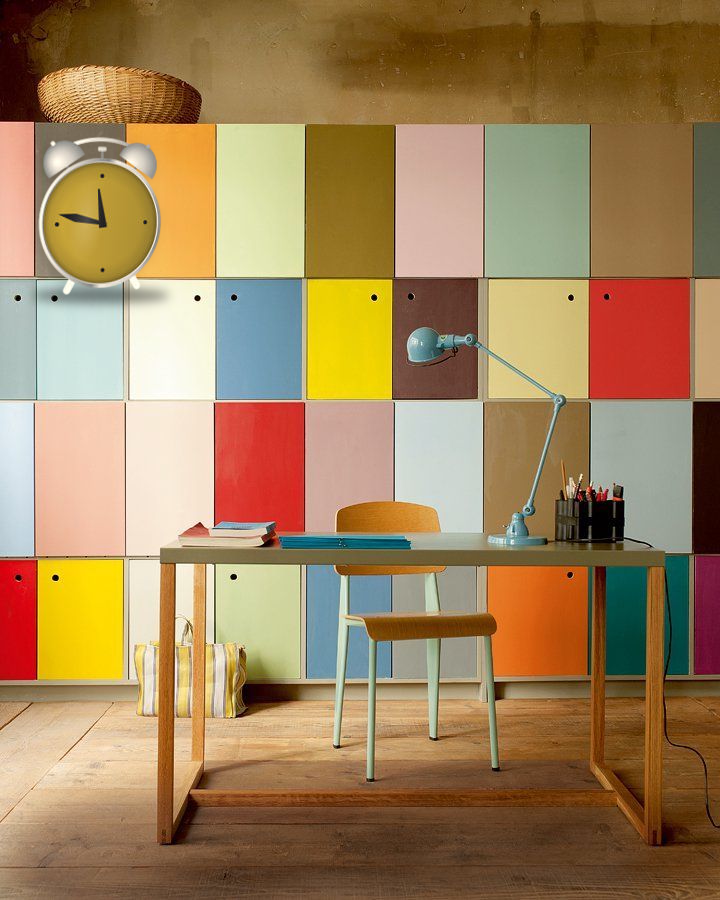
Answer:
11:47
